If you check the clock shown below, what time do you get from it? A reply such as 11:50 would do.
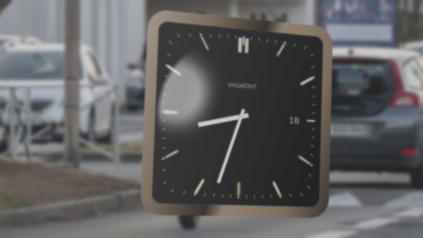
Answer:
8:33
